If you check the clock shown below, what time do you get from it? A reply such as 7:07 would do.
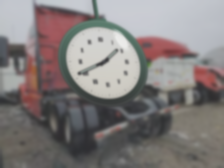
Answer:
1:41
